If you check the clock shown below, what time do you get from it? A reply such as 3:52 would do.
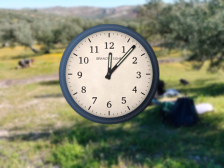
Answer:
12:07
